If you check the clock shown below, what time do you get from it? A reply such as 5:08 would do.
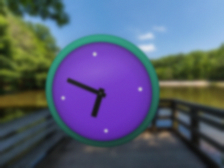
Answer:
6:50
